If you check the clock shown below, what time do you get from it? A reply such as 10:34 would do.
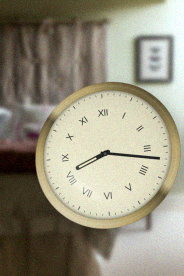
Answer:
8:17
